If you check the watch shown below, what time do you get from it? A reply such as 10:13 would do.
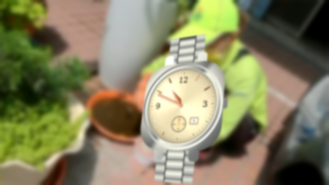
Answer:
10:49
